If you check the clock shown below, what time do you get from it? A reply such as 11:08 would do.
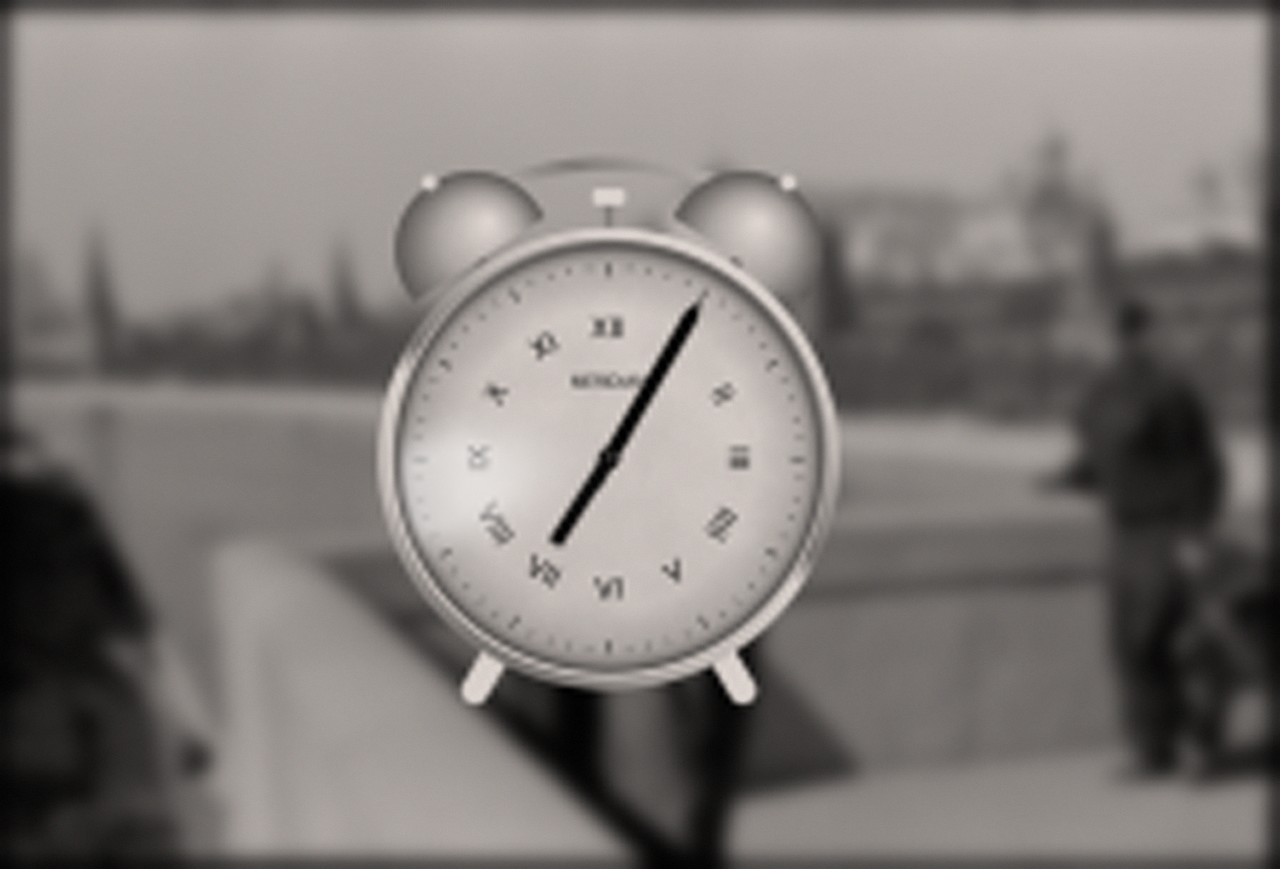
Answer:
7:05
